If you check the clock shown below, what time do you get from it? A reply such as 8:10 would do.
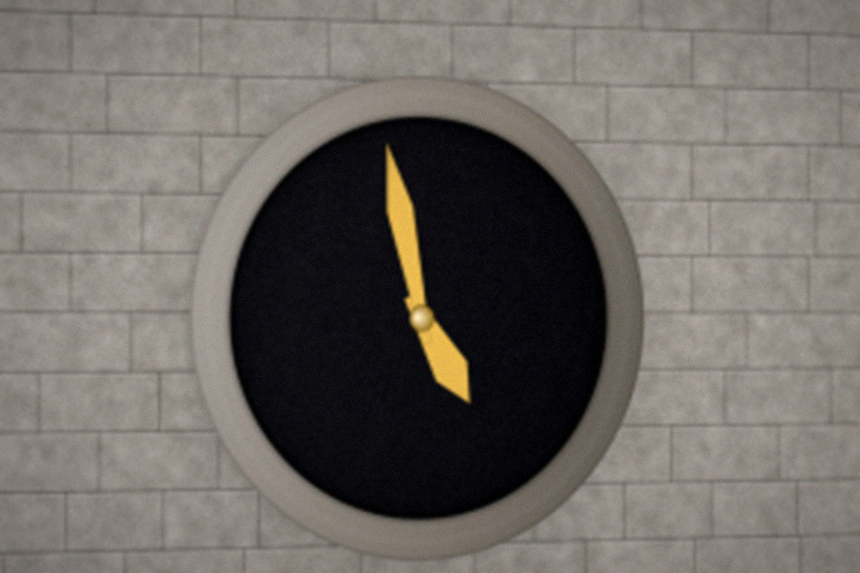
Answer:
4:58
